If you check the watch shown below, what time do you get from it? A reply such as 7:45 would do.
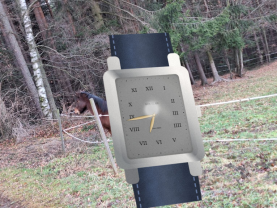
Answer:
6:44
